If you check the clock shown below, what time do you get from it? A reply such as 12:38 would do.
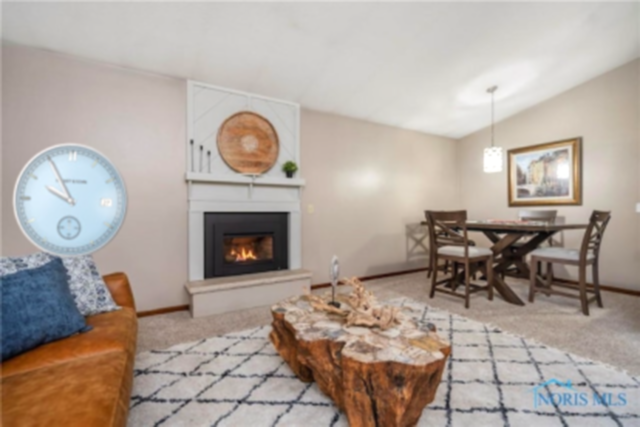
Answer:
9:55
